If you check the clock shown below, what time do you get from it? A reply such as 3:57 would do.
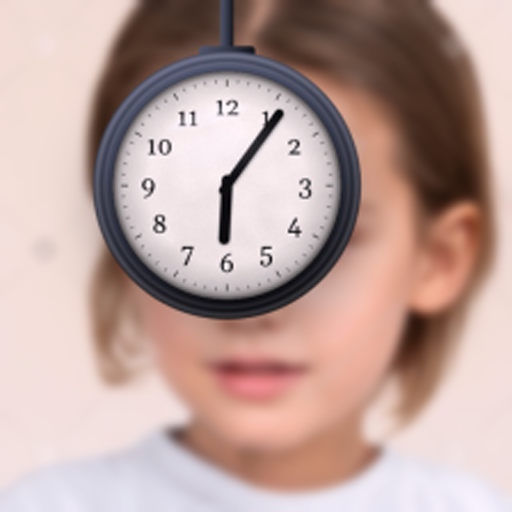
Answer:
6:06
